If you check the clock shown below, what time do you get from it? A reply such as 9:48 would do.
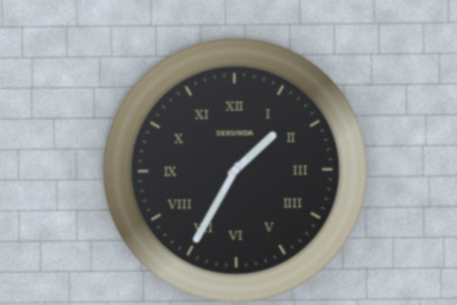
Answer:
1:35
